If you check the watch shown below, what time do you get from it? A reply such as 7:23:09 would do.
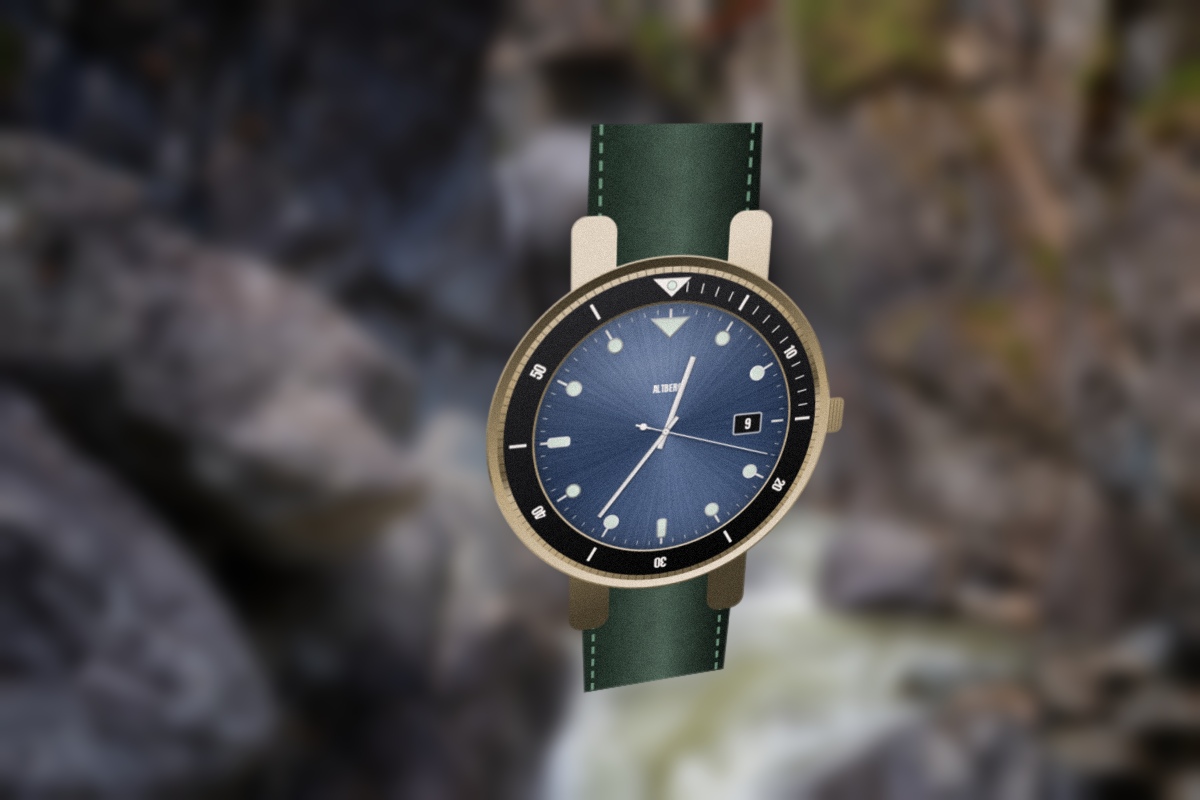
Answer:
12:36:18
